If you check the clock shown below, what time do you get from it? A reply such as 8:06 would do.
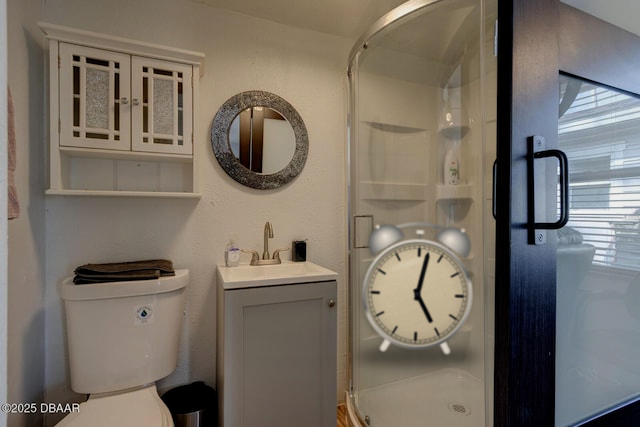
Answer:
5:02
